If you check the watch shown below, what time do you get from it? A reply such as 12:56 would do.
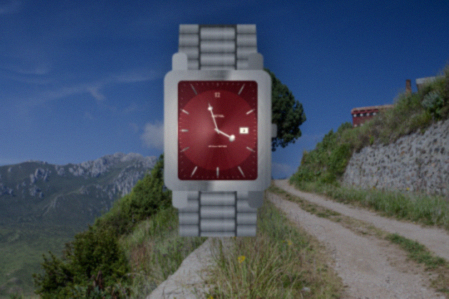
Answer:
3:57
